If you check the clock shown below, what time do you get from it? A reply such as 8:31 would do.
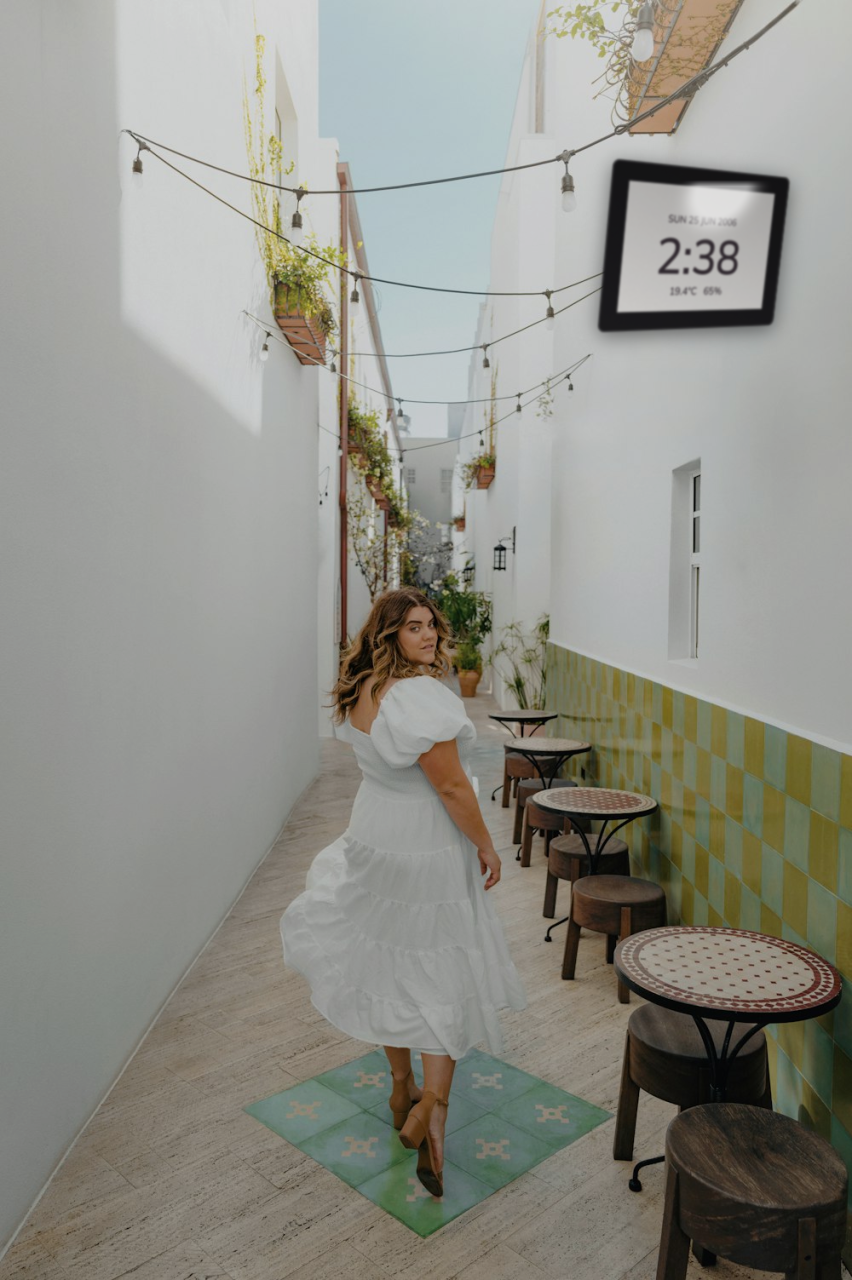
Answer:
2:38
